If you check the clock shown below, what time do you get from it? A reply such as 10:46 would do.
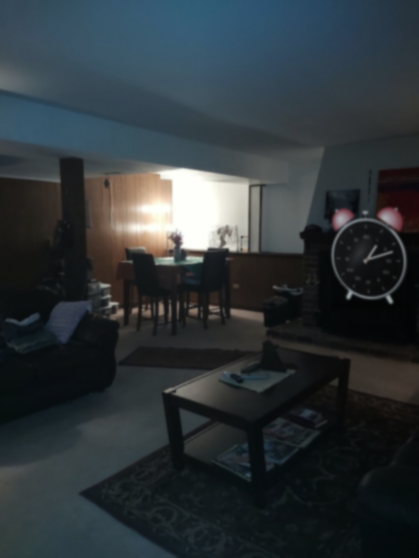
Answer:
1:12
